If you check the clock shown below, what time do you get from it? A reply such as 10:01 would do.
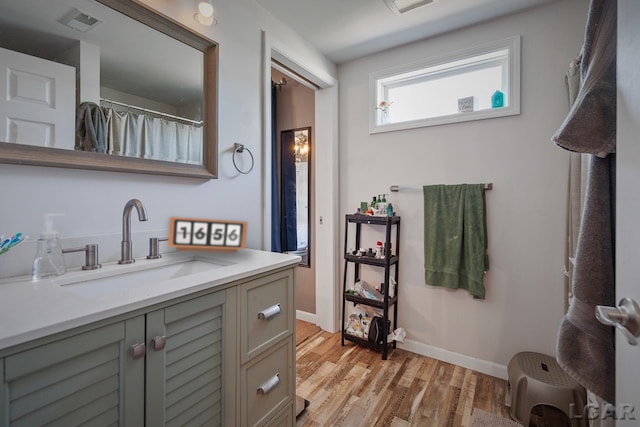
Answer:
16:56
